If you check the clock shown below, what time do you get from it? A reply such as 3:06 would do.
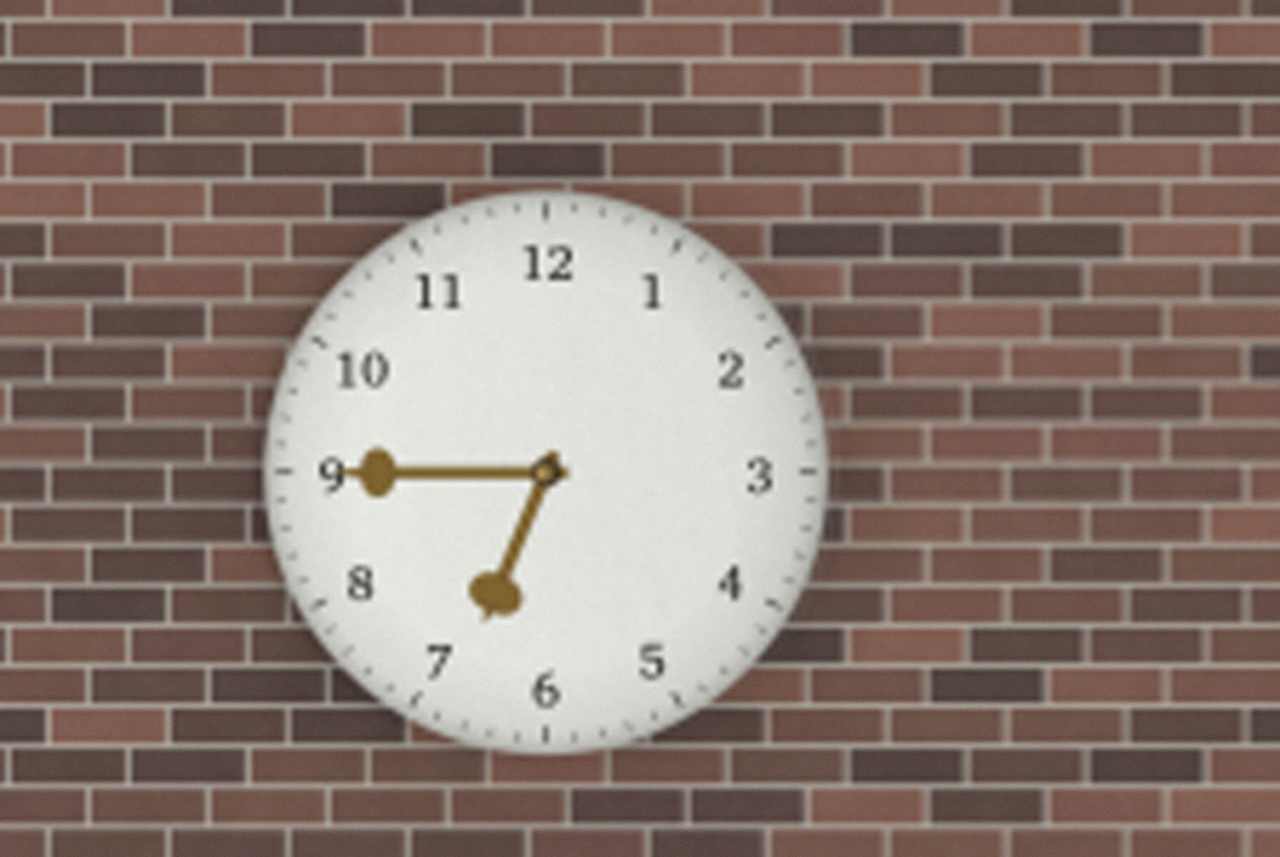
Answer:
6:45
